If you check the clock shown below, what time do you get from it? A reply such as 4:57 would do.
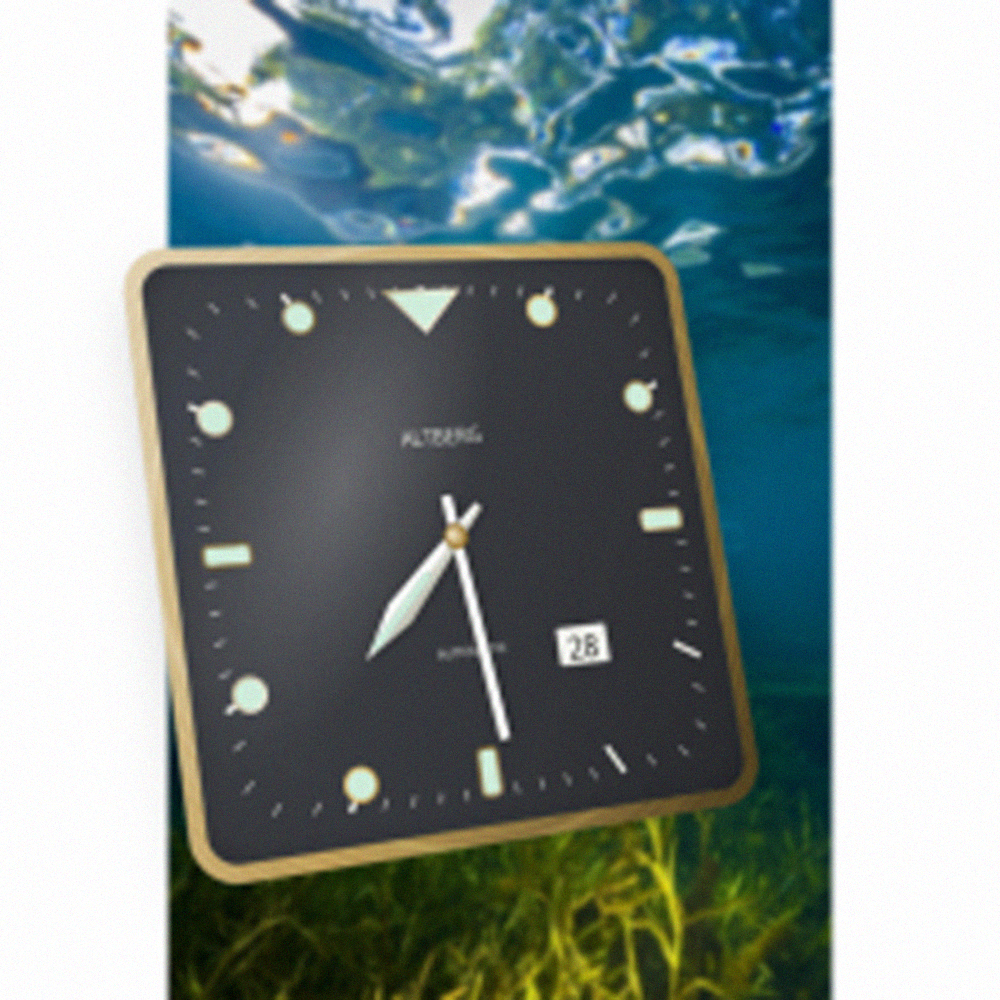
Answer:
7:29
